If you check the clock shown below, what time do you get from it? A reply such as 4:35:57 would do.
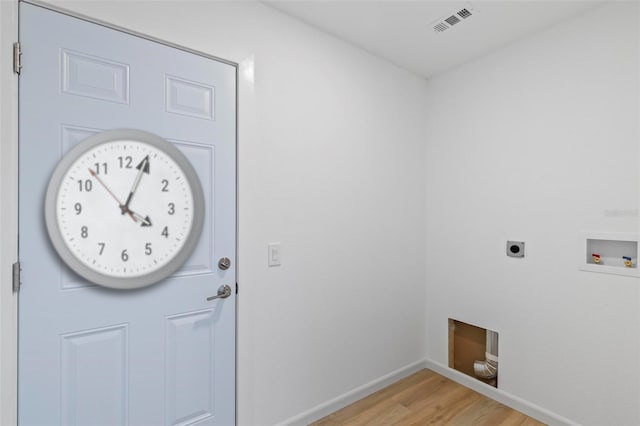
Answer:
4:03:53
